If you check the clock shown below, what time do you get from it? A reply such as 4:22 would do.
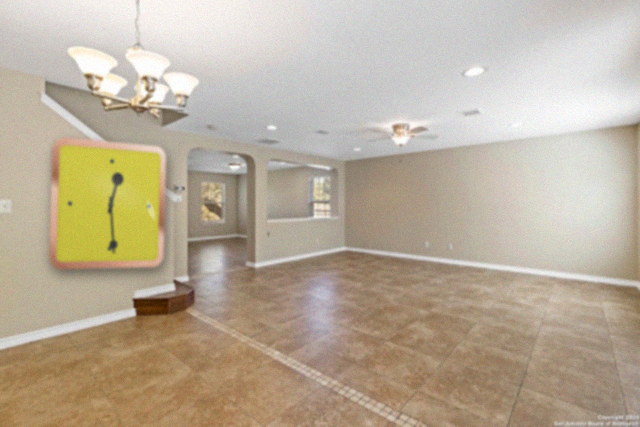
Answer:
12:29
